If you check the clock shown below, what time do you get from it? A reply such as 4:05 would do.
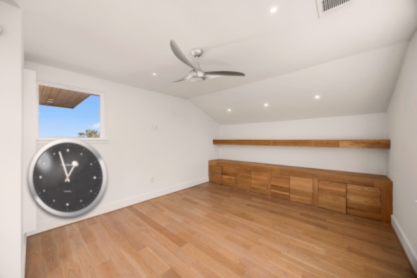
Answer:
12:57
